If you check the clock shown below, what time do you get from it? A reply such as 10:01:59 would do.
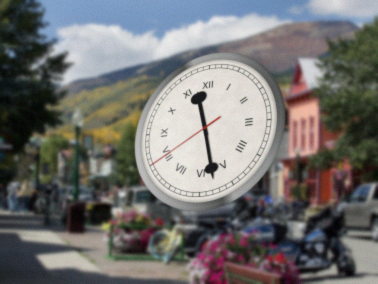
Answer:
11:27:40
